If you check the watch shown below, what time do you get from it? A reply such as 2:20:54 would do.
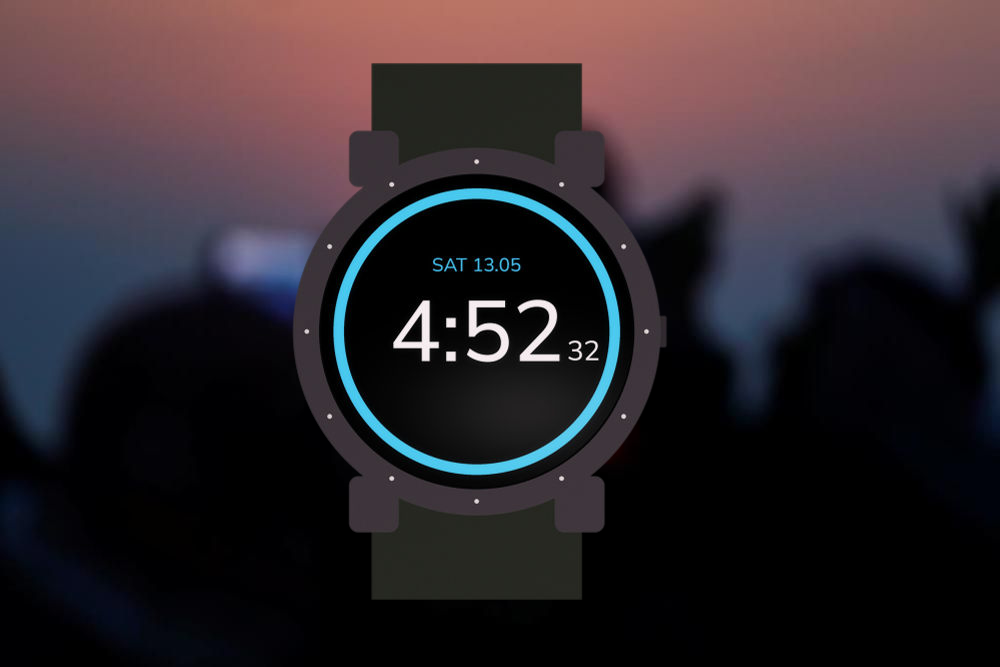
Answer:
4:52:32
